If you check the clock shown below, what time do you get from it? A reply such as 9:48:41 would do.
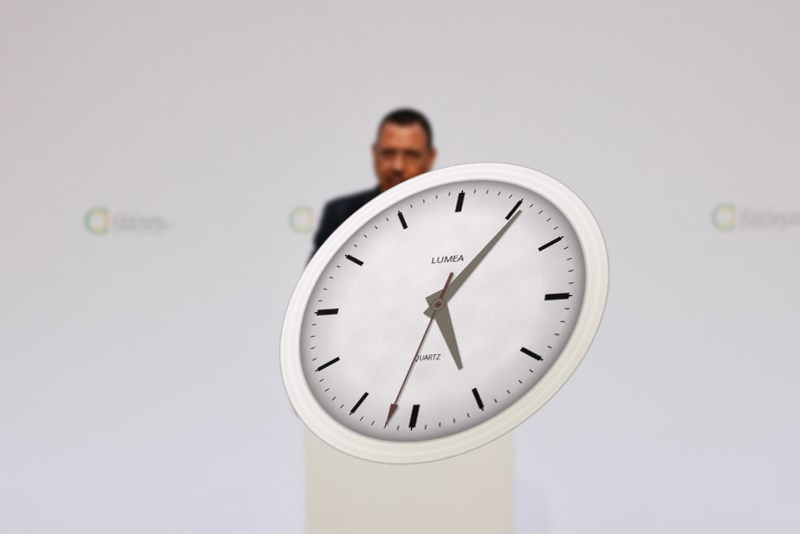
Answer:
5:05:32
